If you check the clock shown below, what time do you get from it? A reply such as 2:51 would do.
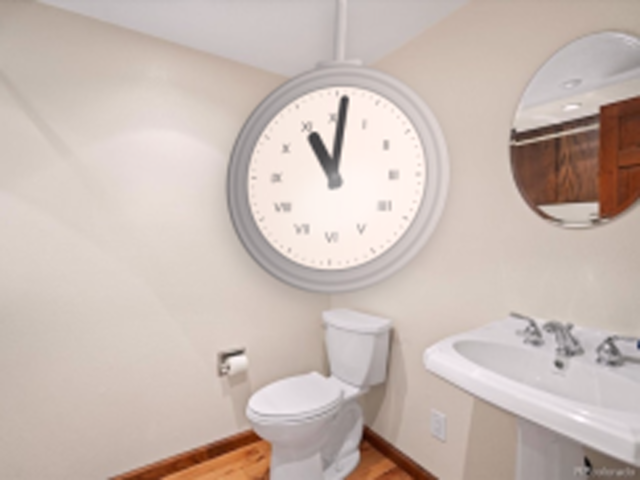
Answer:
11:01
